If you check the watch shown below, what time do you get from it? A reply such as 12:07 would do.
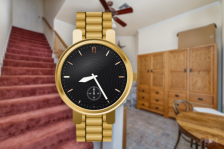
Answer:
8:25
